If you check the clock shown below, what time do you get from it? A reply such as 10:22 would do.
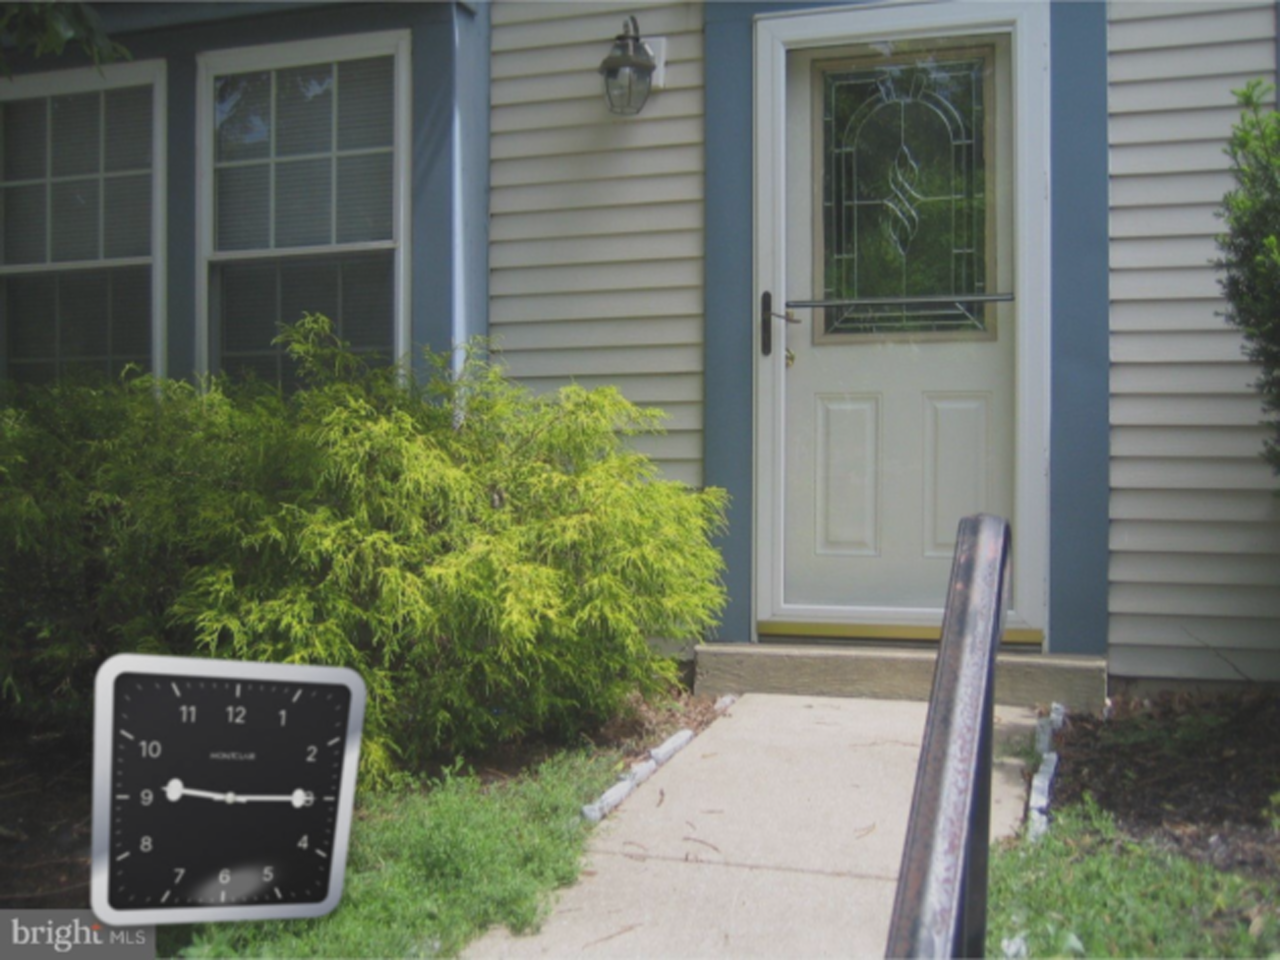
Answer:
9:15
